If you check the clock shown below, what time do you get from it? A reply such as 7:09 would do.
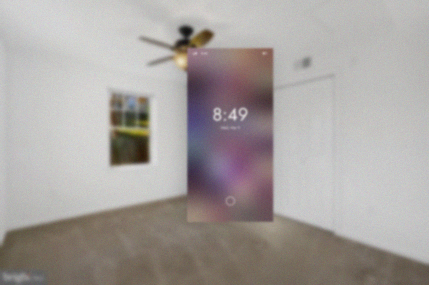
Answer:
8:49
